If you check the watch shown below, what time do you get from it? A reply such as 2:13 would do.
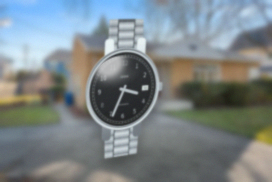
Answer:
3:34
